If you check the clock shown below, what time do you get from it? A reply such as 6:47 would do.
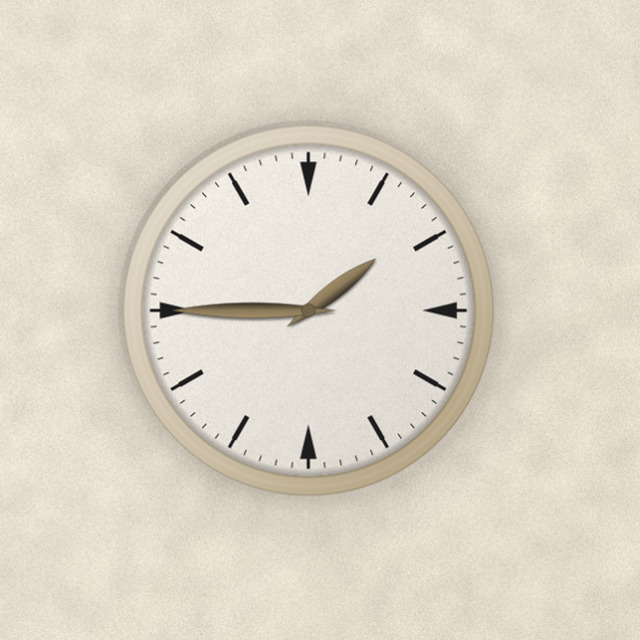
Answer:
1:45
